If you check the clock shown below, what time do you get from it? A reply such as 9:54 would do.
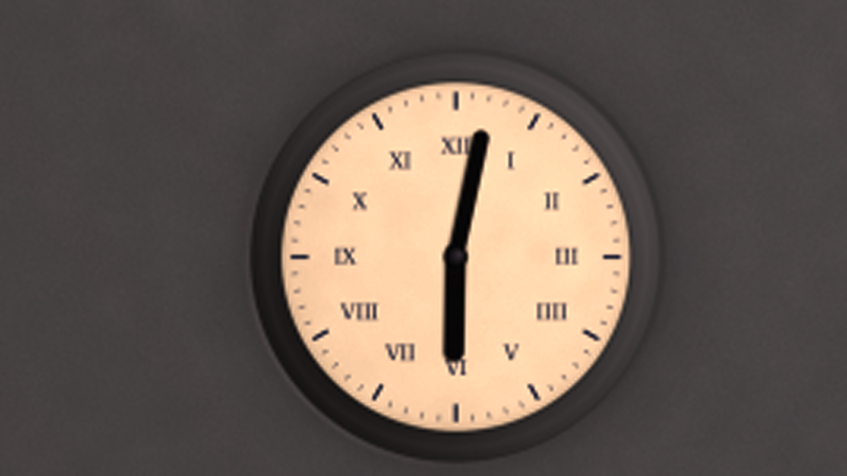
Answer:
6:02
